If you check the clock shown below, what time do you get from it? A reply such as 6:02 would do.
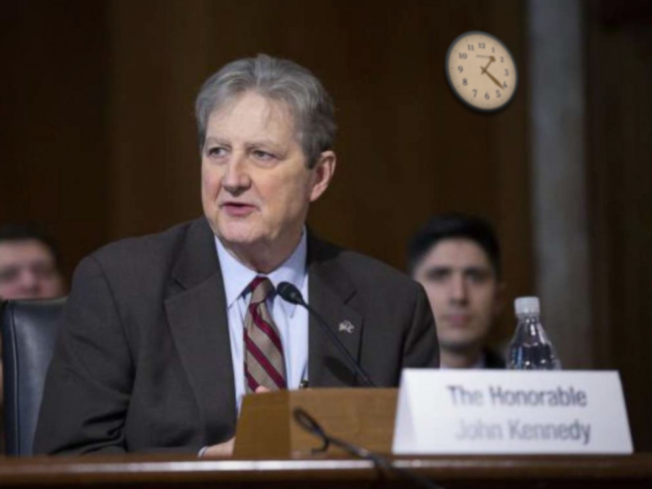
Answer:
1:22
